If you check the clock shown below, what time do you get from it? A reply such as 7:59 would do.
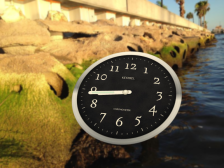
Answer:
8:44
